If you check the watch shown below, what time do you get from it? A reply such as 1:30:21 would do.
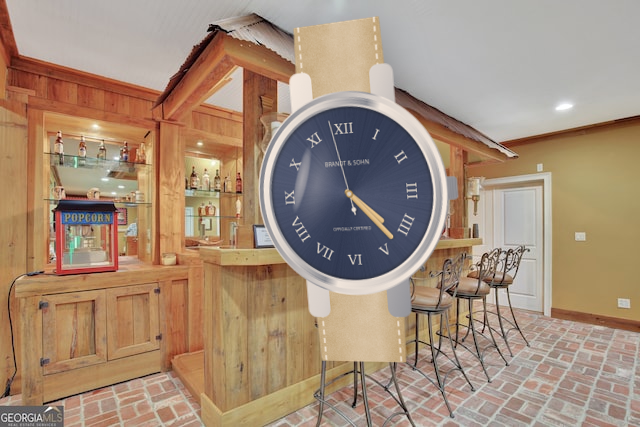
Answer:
4:22:58
